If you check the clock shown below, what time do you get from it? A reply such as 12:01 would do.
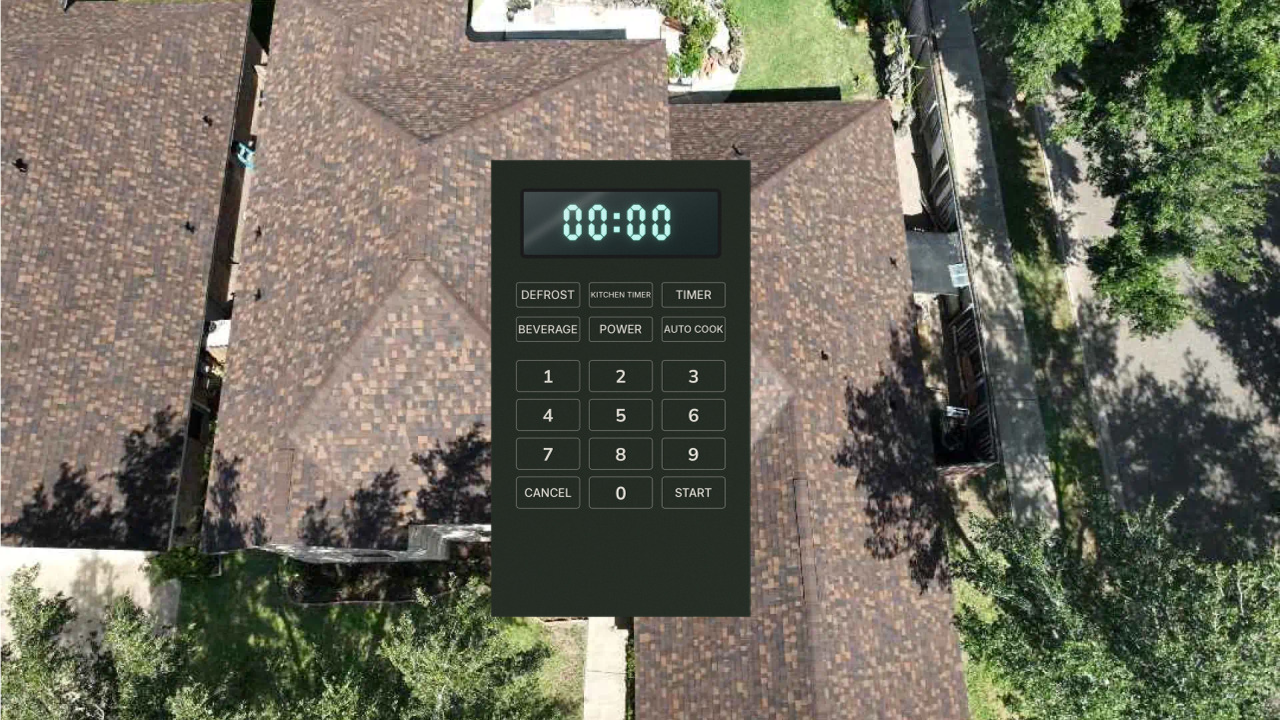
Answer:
0:00
